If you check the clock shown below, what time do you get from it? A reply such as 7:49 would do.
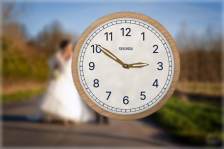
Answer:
2:51
